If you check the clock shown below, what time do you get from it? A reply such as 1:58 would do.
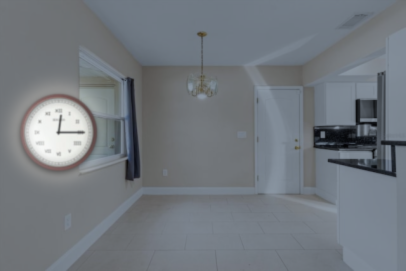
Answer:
12:15
